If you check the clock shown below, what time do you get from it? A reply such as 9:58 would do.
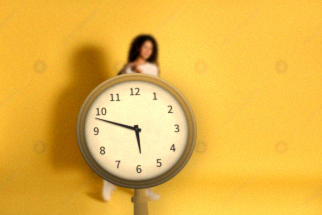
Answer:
5:48
